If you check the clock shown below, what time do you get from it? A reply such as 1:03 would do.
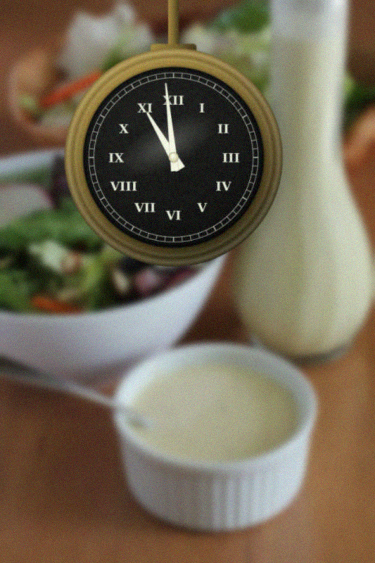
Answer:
10:59
